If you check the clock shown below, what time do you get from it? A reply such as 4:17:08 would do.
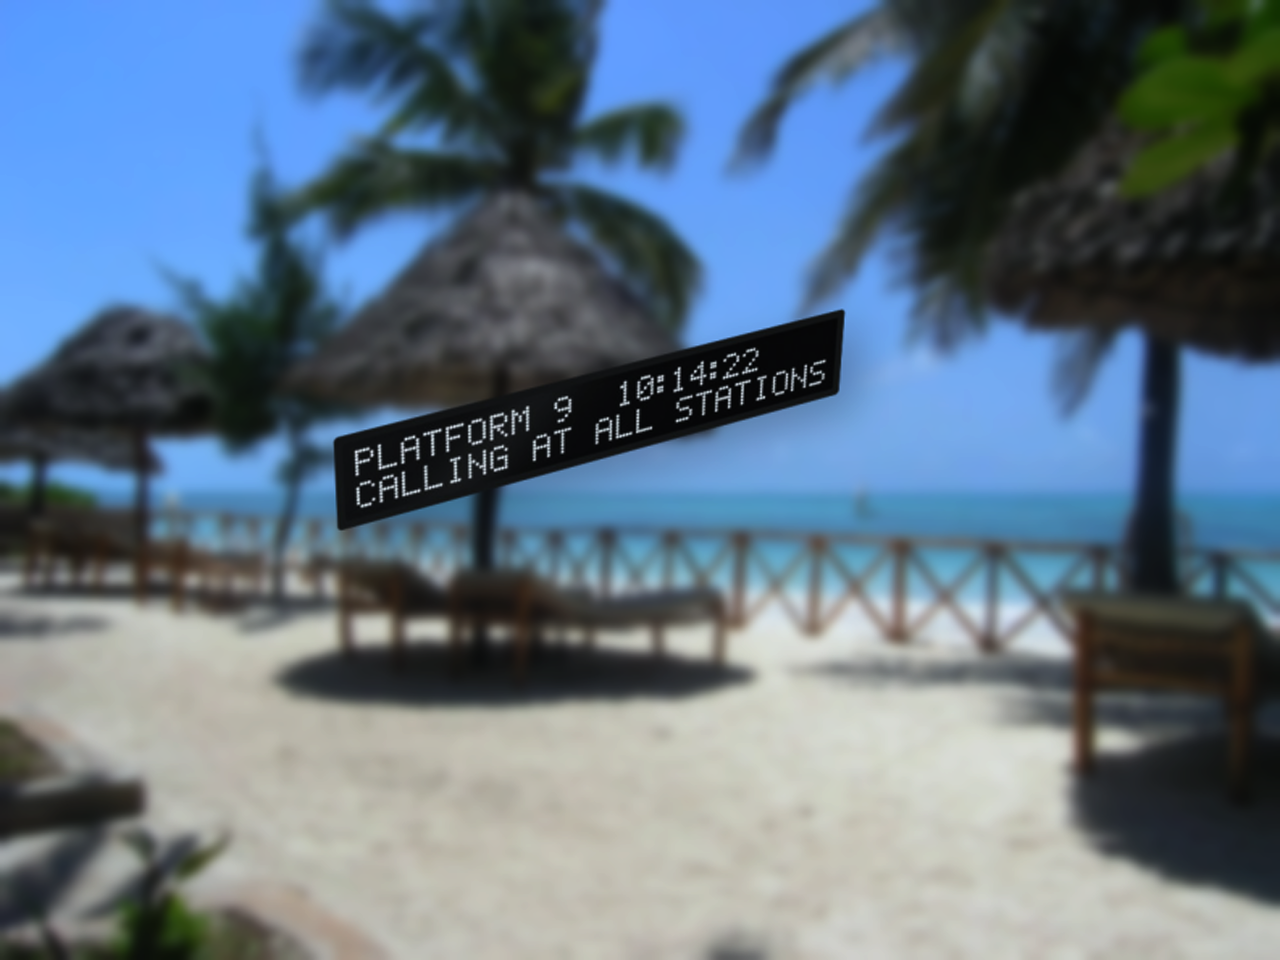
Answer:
10:14:22
